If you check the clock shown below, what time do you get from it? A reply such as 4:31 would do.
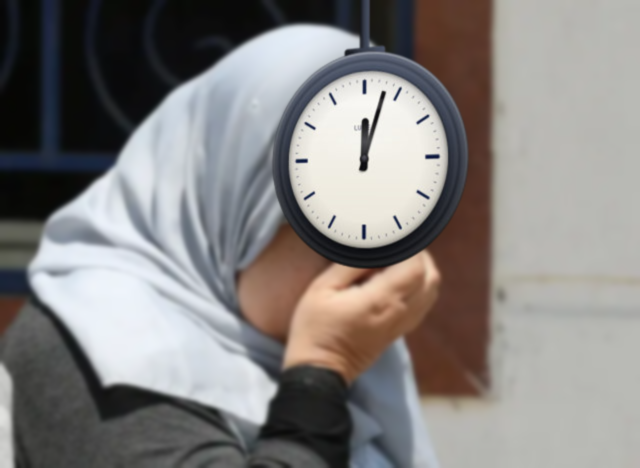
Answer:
12:03
